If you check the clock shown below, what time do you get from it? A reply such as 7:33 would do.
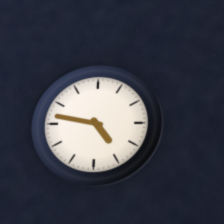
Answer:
4:47
